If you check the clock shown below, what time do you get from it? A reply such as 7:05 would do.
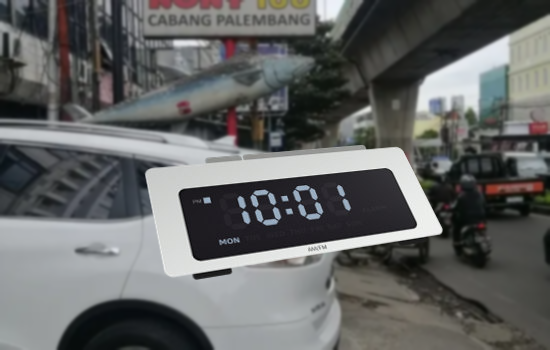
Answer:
10:01
